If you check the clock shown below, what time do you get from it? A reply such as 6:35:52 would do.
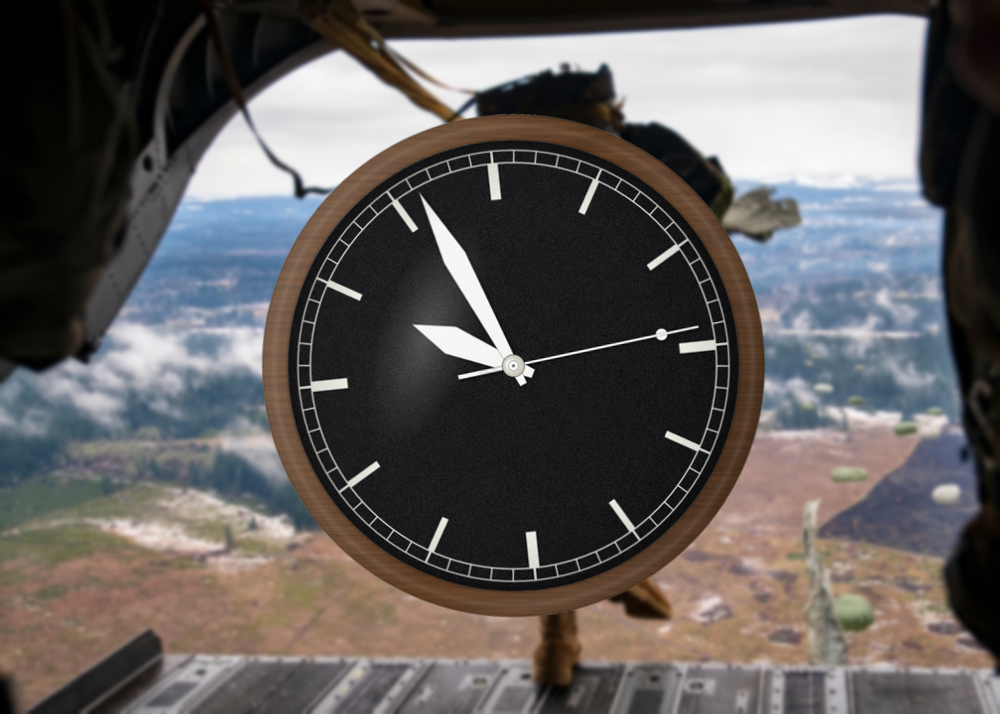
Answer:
9:56:14
